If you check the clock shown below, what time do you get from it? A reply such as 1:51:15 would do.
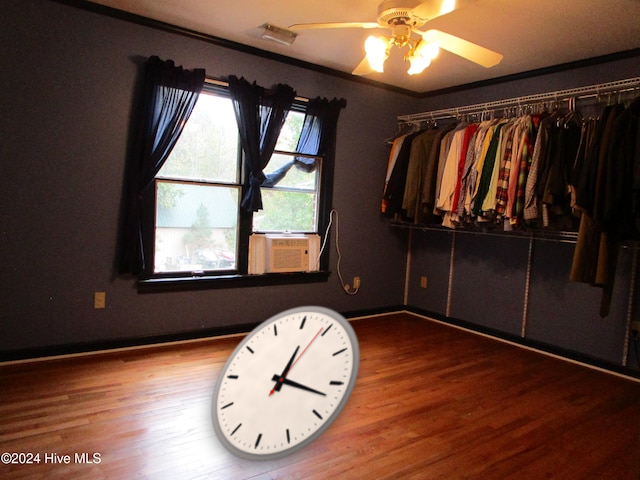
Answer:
12:17:04
